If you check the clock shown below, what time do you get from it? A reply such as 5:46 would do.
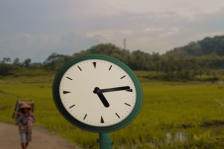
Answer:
5:14
